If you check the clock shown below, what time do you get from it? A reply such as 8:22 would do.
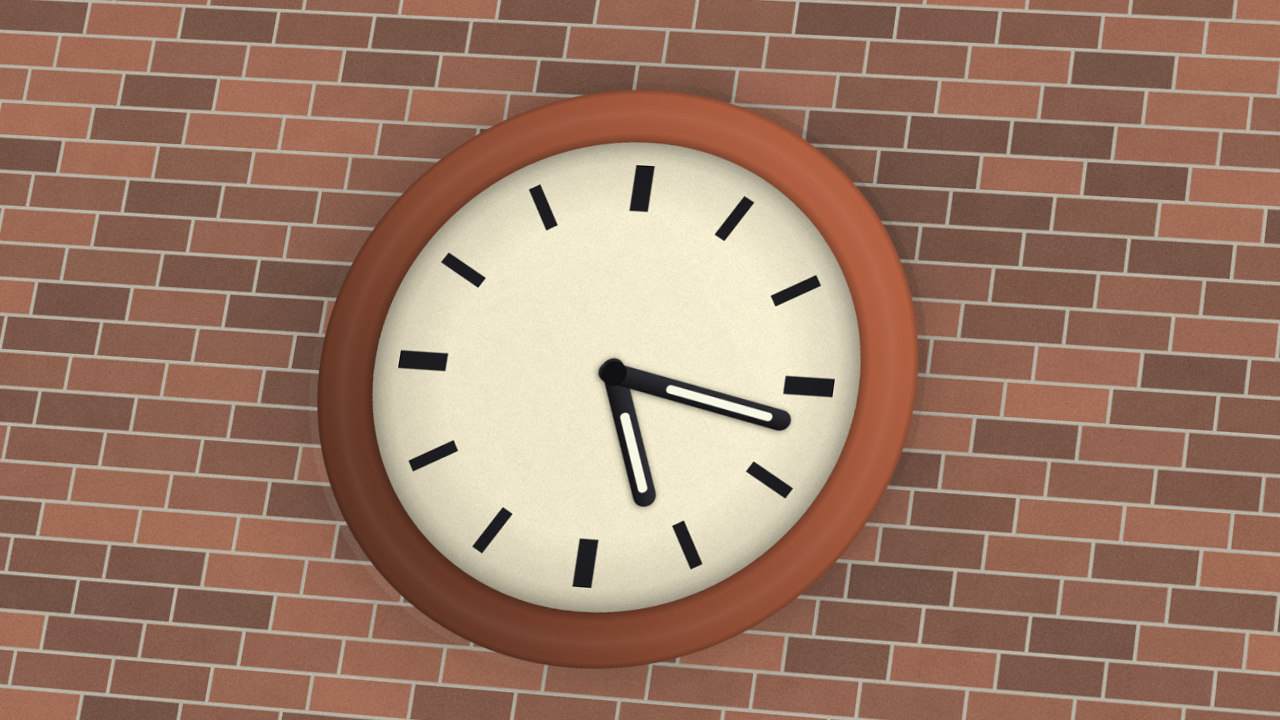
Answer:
5:17
